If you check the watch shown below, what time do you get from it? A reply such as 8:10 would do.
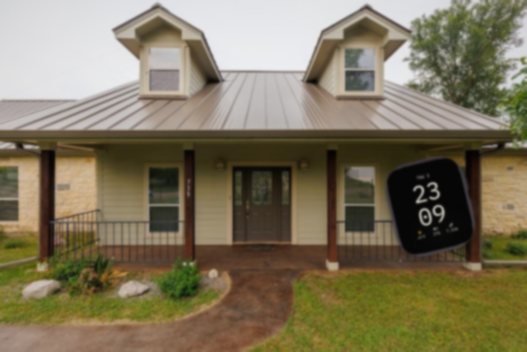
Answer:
23:09
